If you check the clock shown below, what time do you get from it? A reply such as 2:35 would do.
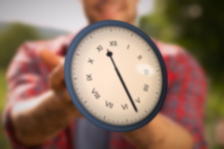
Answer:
11:27
